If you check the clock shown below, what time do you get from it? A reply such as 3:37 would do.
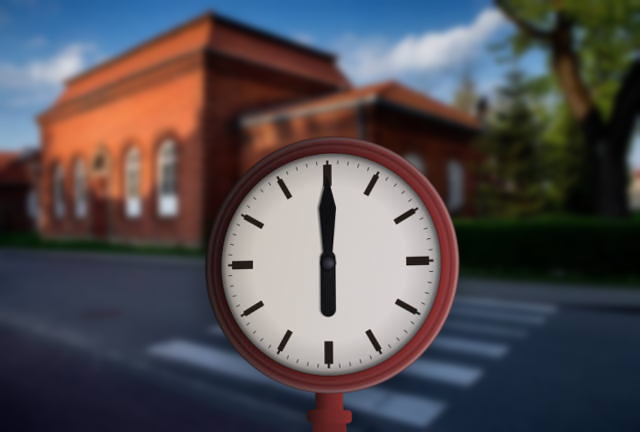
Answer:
6:00
